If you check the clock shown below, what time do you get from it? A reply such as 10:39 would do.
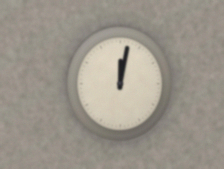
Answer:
12:02
